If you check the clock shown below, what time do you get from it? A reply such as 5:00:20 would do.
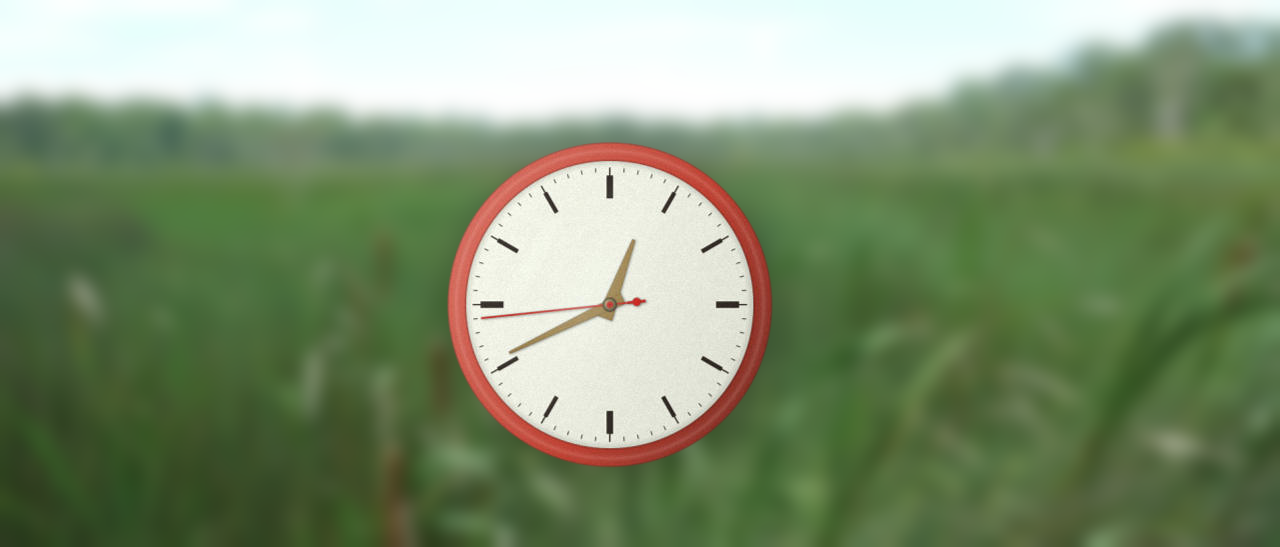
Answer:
12:40:44
